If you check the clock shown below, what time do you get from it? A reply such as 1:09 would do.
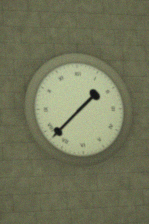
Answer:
1:38
